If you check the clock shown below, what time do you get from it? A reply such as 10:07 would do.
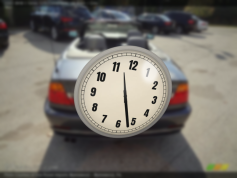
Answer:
11:27
